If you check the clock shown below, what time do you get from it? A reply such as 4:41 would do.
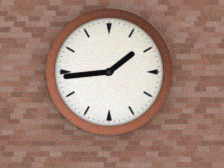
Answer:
1:44
